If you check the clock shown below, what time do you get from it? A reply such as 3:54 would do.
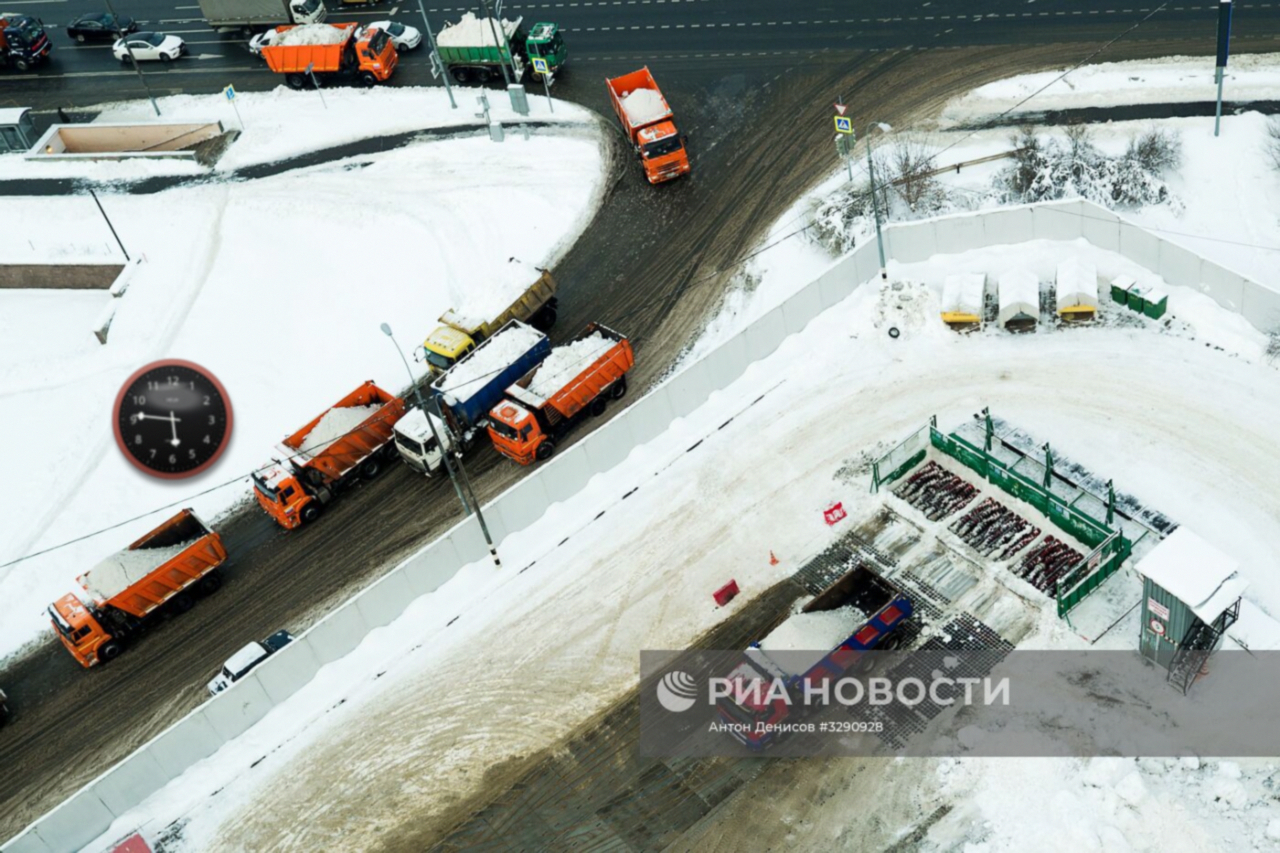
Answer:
5:46
